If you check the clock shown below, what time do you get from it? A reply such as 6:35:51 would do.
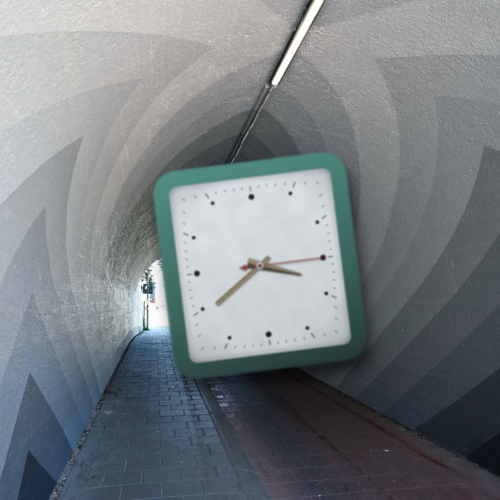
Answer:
3:39:15
